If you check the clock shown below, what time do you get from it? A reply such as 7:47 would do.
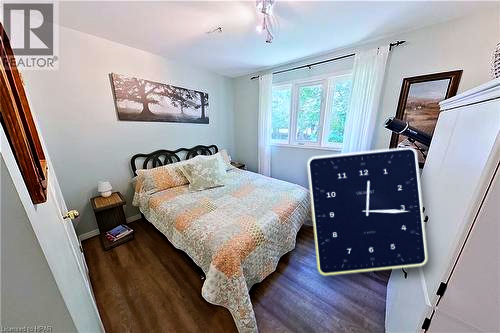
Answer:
12:16
